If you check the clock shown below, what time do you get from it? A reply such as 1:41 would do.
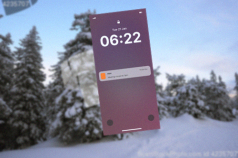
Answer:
6:22
